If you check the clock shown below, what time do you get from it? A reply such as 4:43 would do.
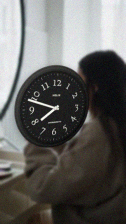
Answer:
7:48
